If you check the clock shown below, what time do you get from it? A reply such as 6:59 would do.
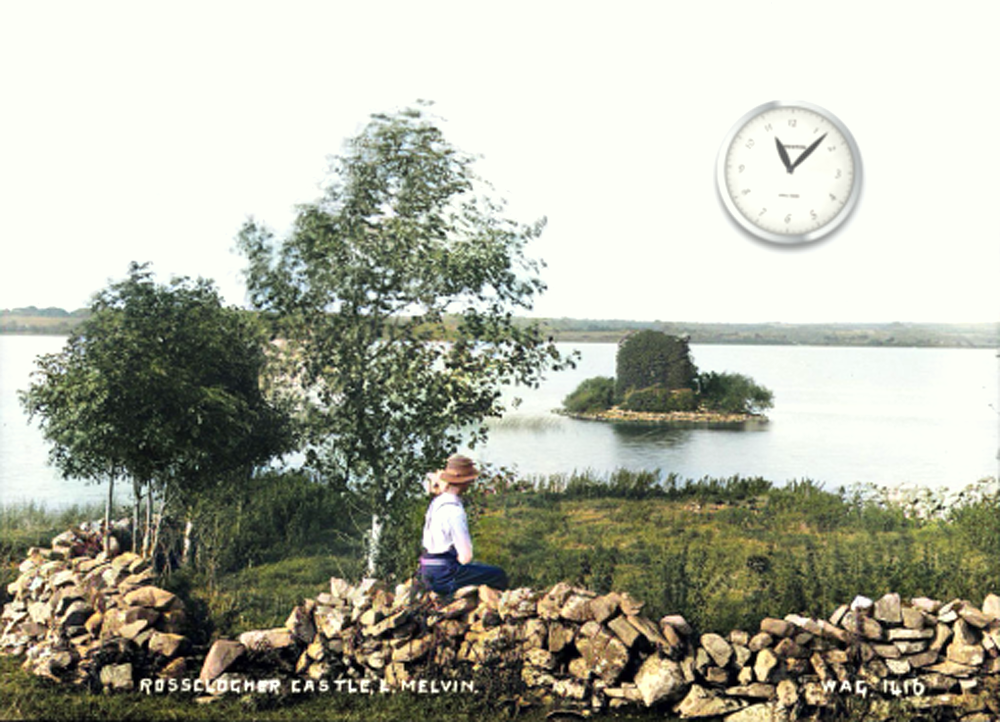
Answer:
11:07
